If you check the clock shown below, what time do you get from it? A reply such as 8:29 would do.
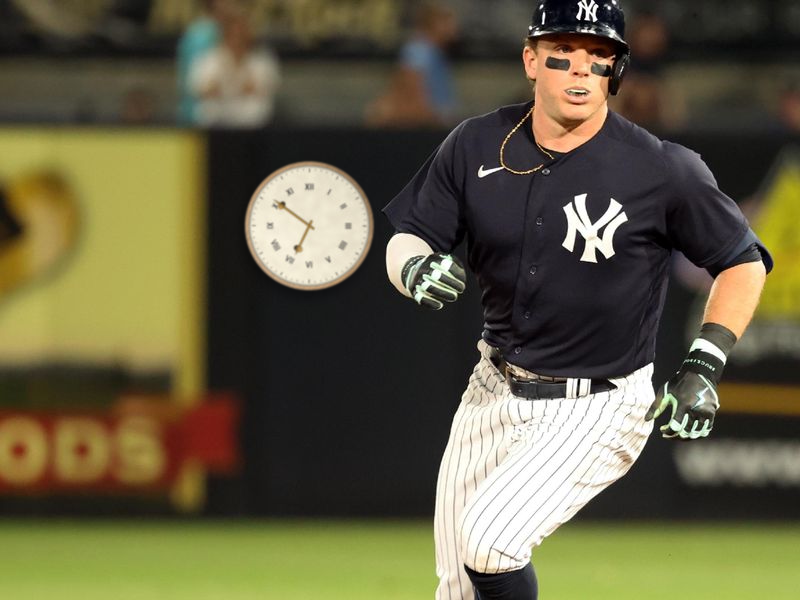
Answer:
6:51
